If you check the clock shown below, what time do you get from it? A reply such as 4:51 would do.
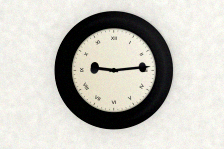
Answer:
9:14
